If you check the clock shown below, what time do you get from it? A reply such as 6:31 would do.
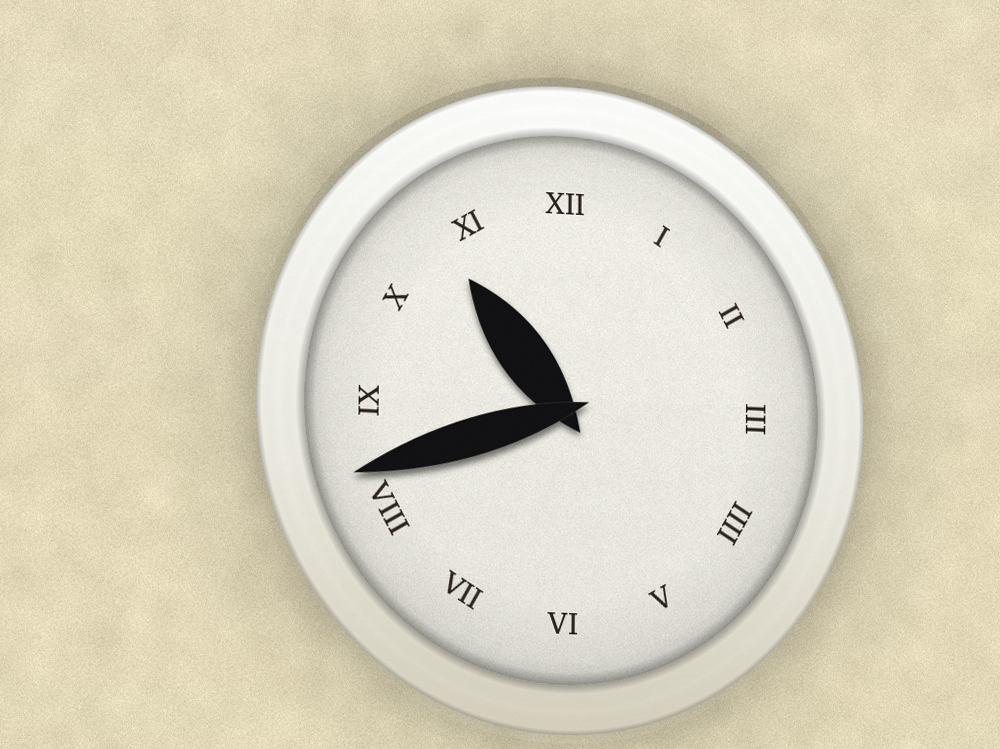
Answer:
10:42
